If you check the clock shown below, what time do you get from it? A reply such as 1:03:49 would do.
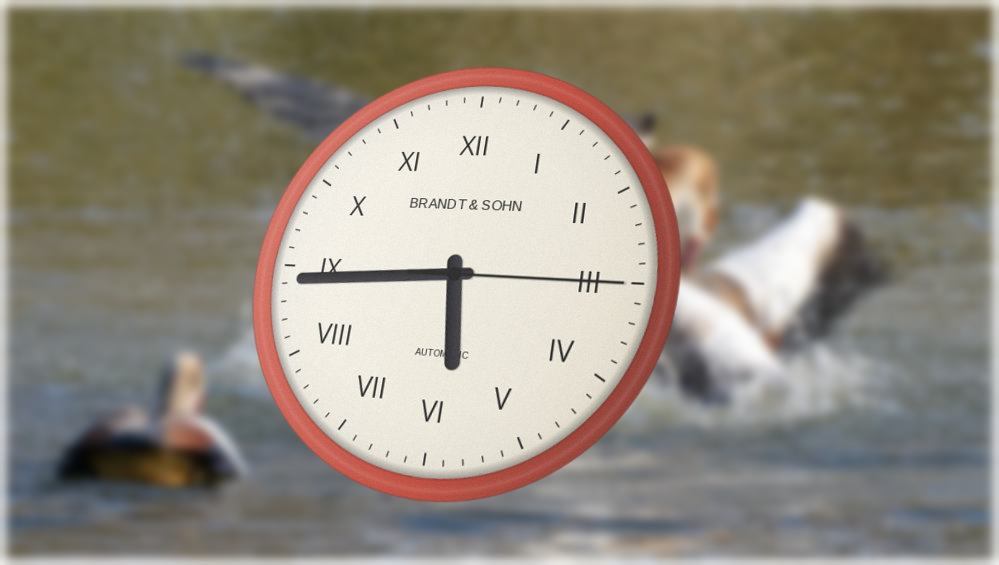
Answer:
5:44:15
